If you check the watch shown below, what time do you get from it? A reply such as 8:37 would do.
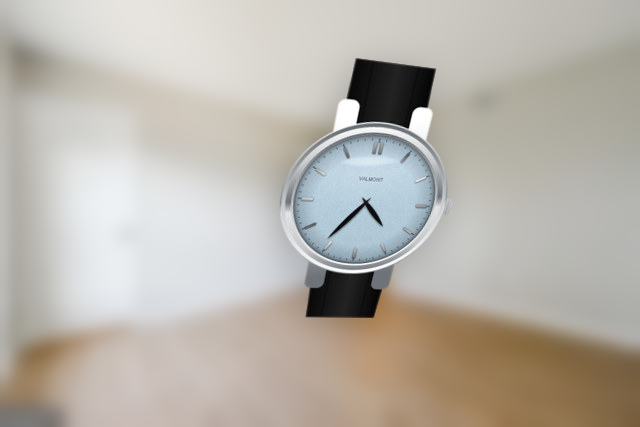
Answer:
4:36
